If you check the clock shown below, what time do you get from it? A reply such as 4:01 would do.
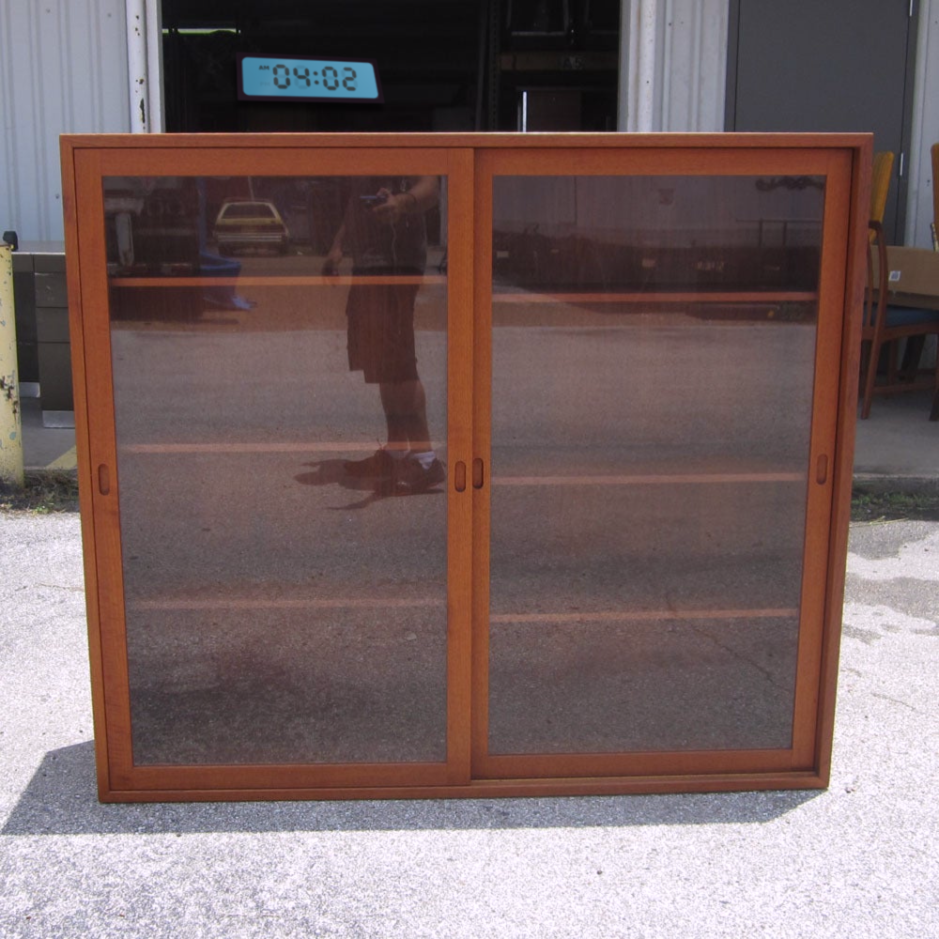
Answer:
4:02
